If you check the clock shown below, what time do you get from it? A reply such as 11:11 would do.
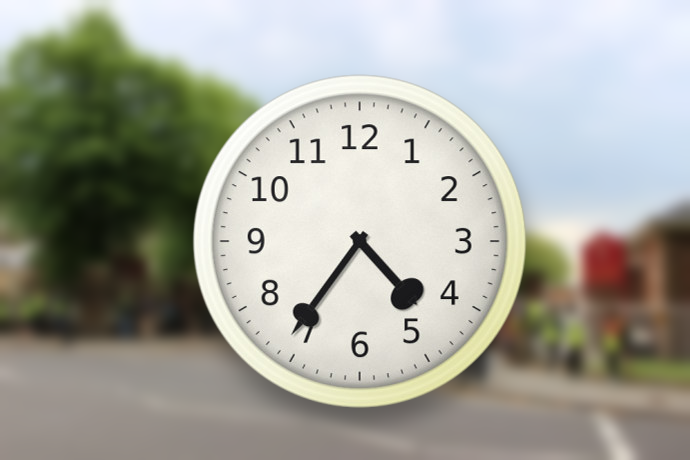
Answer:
4:36
